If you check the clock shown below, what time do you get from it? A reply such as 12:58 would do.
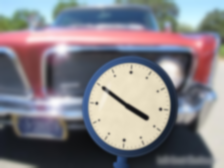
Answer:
3:50
